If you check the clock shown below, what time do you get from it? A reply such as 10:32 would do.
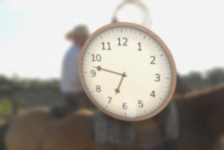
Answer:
6:47
